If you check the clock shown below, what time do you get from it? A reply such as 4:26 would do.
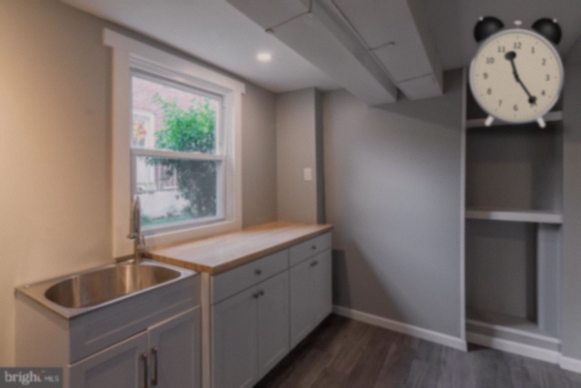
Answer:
11:24
